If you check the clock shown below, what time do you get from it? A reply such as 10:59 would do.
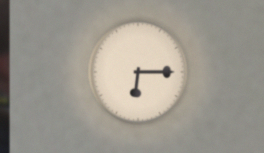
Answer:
6:15
